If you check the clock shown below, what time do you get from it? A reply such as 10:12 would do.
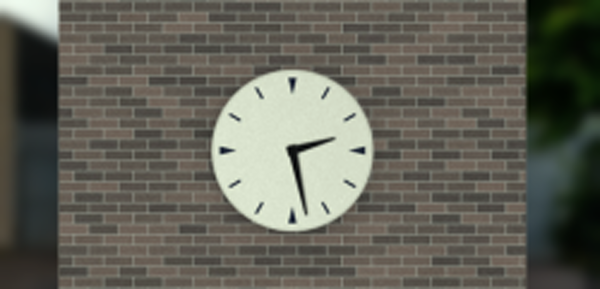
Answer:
2:28
